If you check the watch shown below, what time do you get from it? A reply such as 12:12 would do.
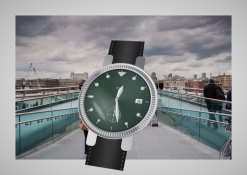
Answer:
12:28
